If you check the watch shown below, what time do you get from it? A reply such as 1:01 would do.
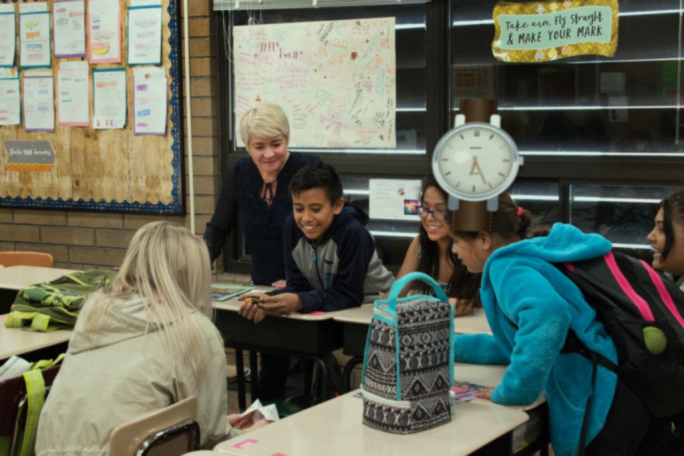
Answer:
6:26
